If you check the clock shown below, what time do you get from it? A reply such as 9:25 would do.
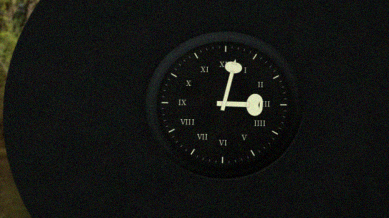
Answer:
3:02
